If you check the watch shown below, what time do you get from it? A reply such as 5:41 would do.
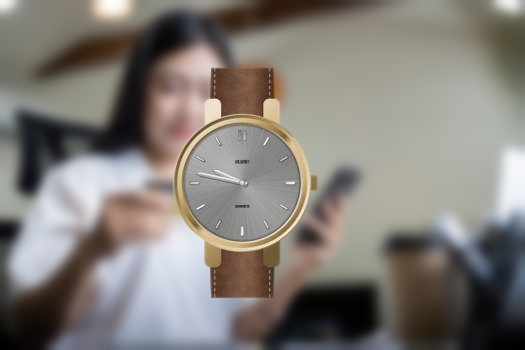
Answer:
9:47
